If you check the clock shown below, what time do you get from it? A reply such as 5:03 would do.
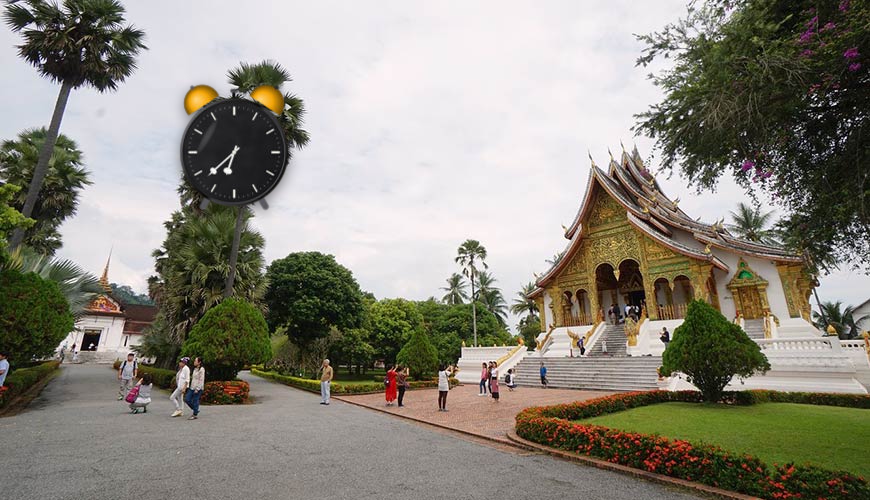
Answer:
6:38
